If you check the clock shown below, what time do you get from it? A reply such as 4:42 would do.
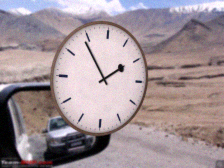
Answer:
1:54
